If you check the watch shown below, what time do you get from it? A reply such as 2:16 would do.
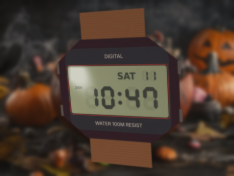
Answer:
10:47
